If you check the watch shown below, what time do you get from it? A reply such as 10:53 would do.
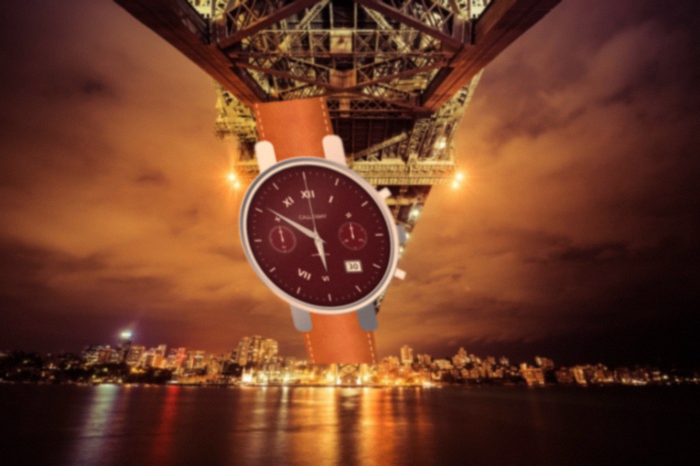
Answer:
5:51
